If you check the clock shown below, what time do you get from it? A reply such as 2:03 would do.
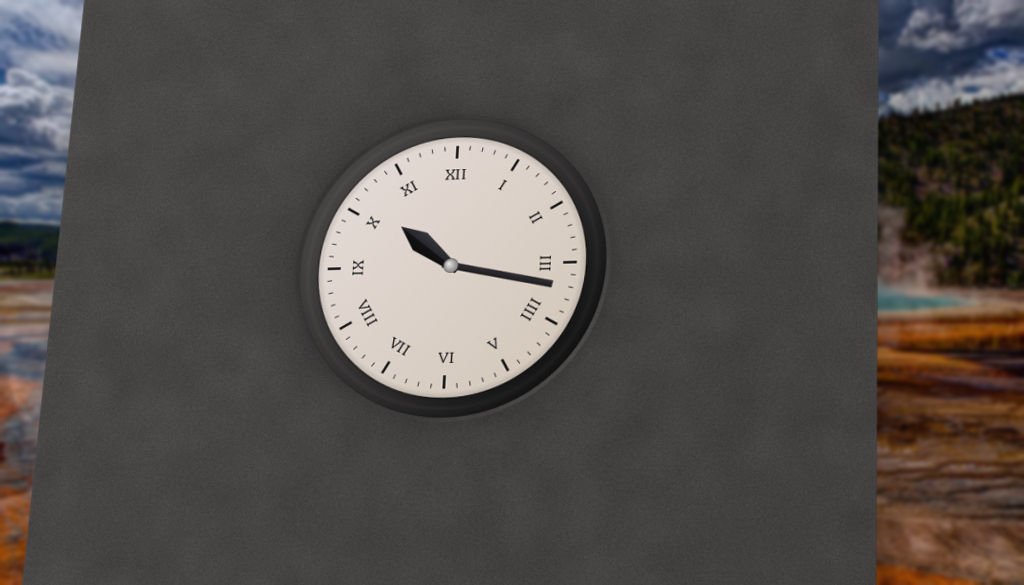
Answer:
10:17
